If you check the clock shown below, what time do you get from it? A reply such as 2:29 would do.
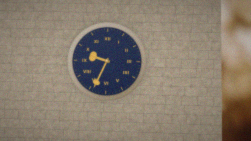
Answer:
9:34
